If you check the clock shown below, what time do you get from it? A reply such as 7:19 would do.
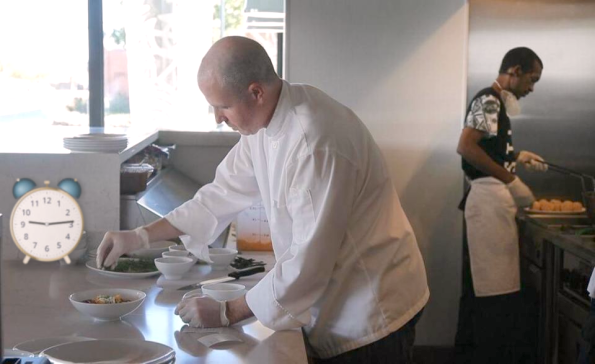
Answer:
9:14
